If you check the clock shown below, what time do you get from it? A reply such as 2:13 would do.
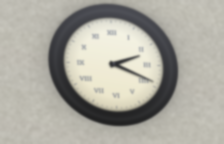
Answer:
2:19
